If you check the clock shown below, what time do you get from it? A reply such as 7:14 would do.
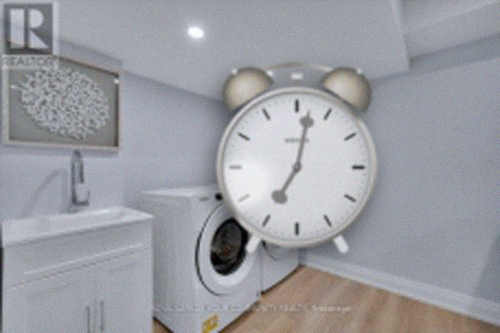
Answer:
7:02
